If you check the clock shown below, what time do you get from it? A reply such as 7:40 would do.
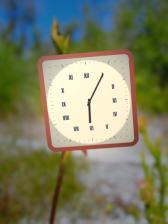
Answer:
6:05
